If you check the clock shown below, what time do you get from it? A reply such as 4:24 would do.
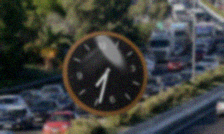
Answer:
7:34
